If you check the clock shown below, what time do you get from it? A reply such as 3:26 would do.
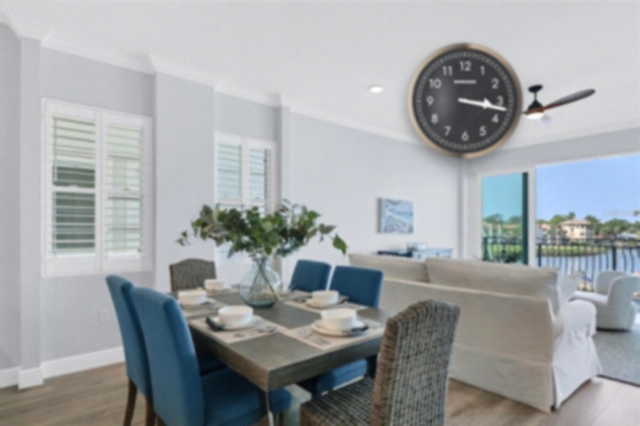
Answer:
3:17
